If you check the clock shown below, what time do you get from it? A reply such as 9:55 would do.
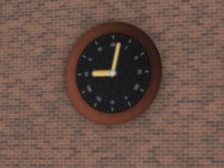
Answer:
9:02
